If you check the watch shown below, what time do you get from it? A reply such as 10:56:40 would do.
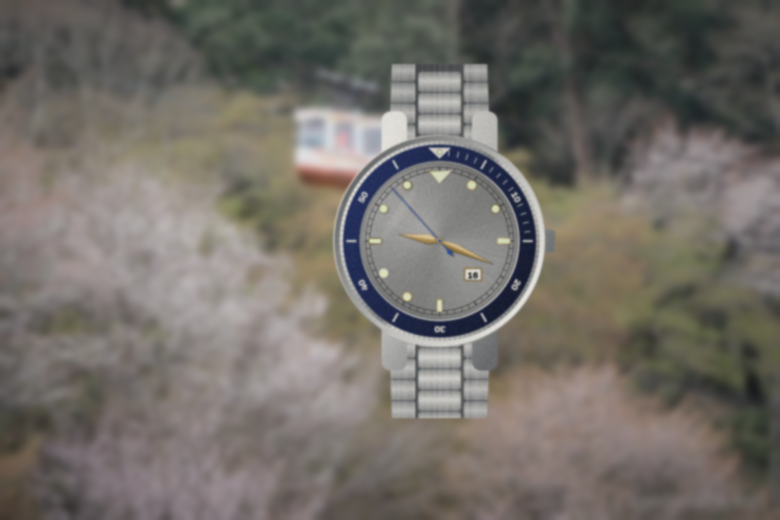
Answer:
9:18:53
